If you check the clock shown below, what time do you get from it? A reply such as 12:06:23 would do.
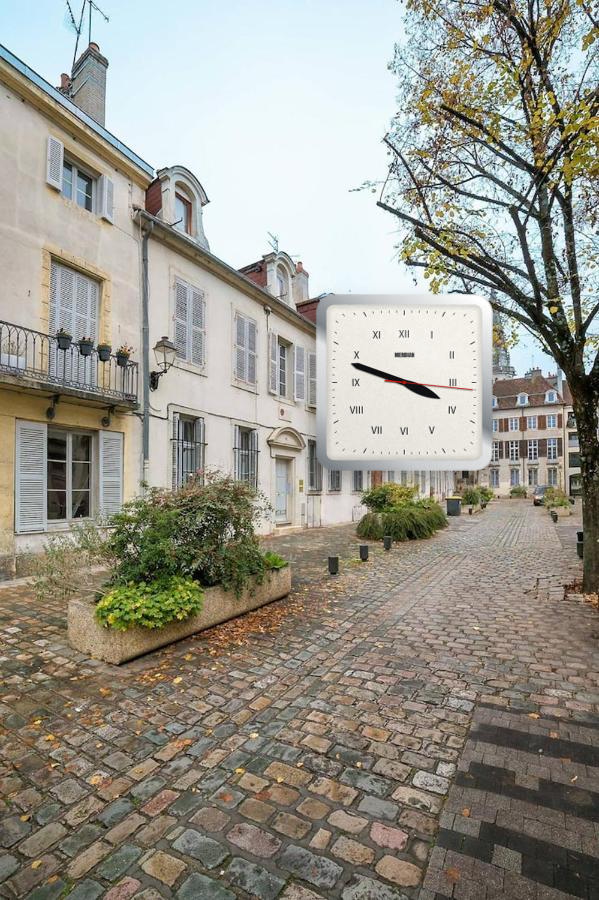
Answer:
3:48:16
